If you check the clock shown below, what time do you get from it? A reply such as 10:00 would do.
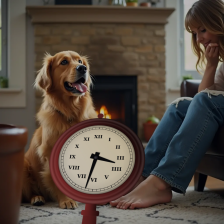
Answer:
3:32
